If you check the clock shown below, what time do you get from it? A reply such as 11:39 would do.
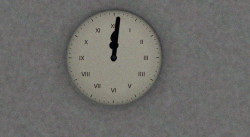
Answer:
12:01
